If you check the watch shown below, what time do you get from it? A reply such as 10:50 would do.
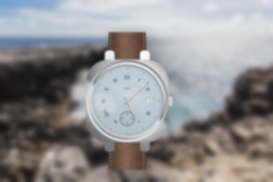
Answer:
5:08
